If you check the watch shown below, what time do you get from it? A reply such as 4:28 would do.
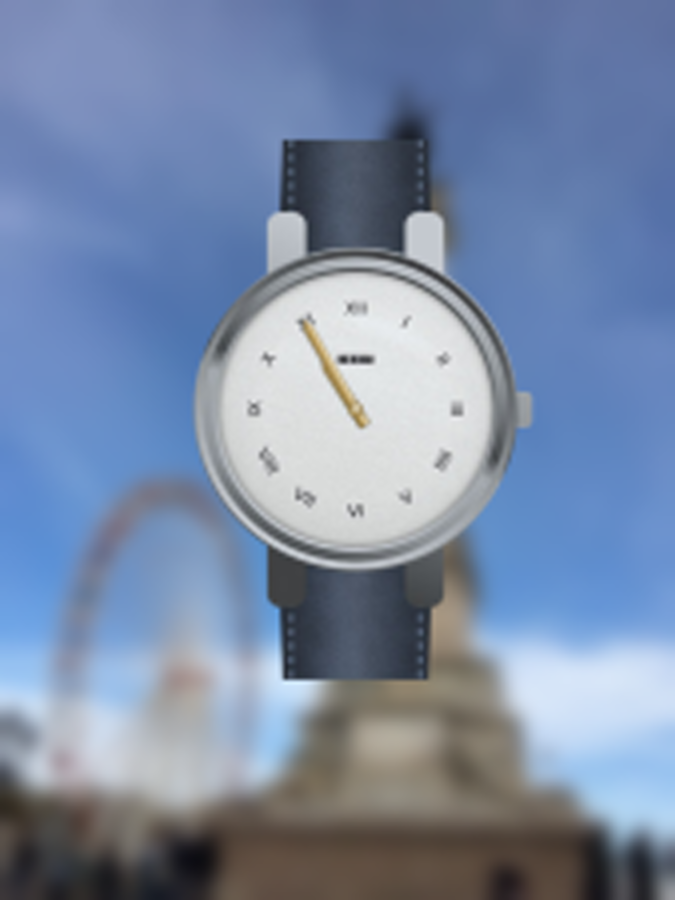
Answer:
10:55
